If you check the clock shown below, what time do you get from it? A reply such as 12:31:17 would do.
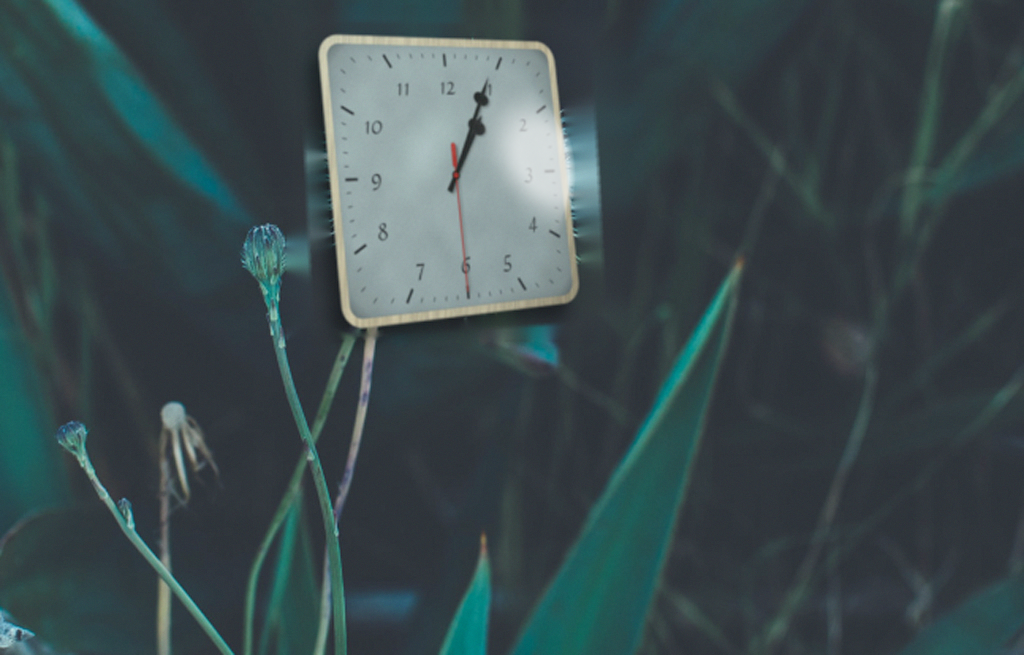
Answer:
1:04:30
